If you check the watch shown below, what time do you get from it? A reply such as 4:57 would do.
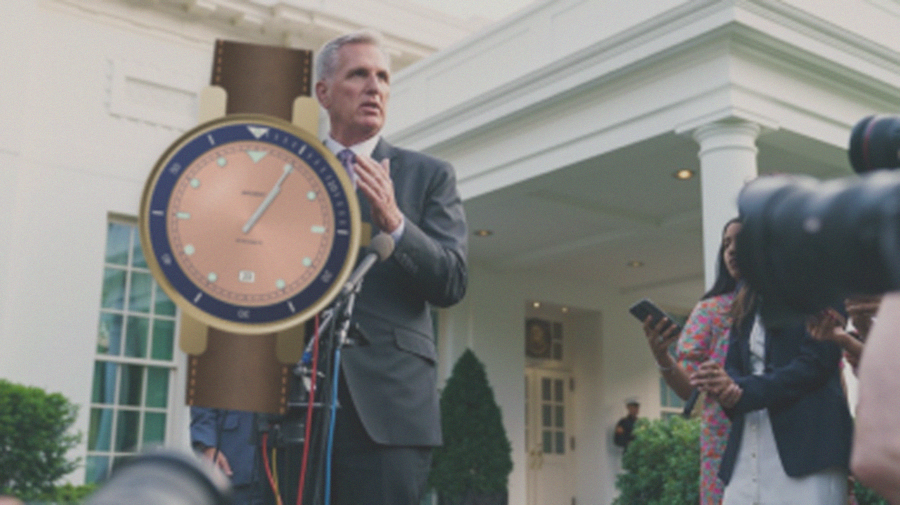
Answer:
1:05
